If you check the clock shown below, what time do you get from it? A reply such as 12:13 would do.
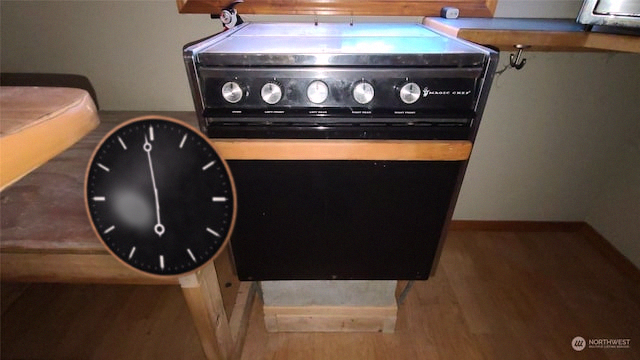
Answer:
5:59
